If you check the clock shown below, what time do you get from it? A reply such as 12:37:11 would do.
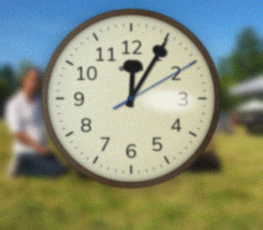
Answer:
12:05:10
